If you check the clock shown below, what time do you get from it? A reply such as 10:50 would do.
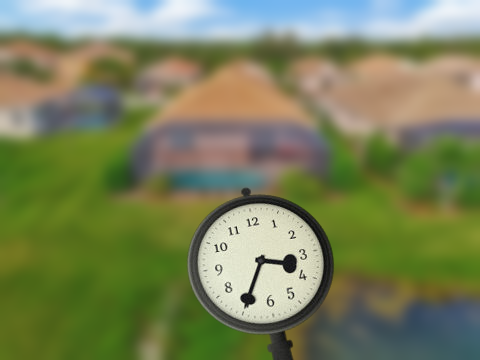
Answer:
3:35
